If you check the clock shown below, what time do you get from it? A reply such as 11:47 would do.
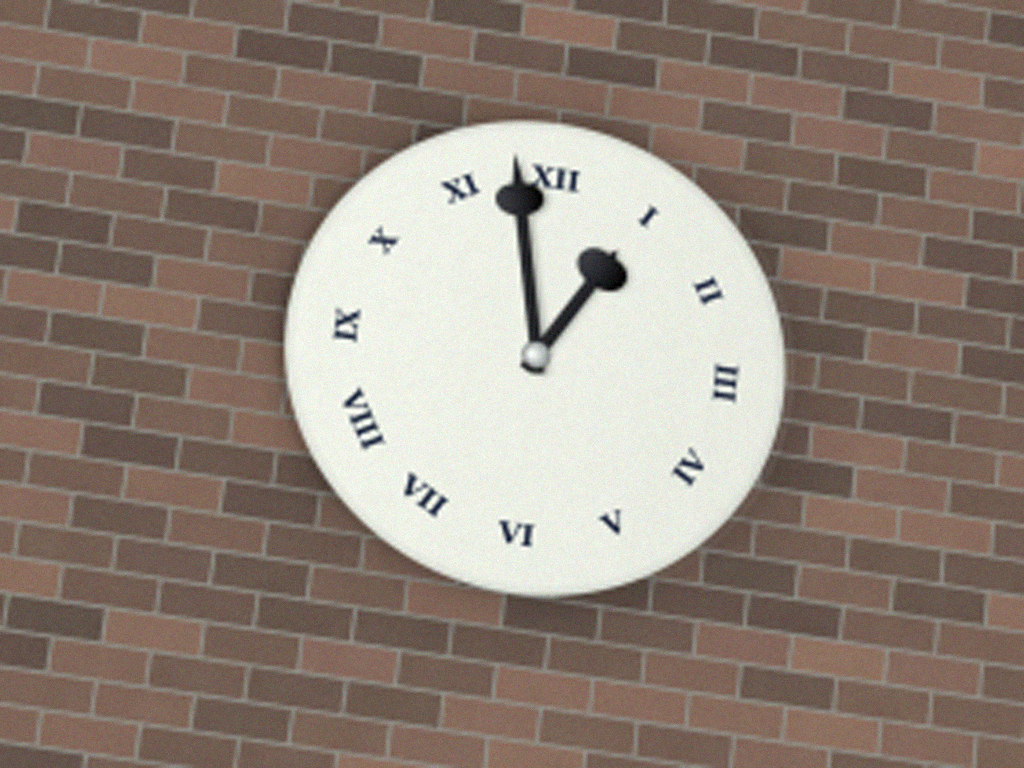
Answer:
12:58
